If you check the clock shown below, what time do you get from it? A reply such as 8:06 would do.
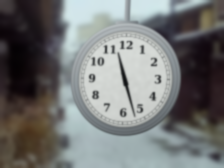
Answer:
11:27
